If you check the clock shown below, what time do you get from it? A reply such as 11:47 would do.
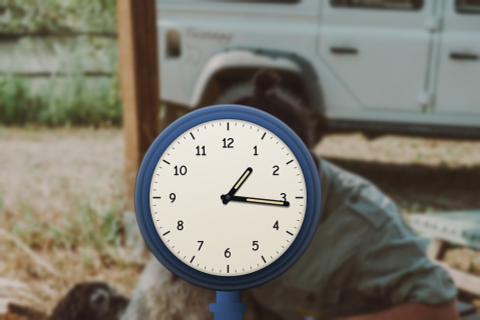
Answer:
1:16
